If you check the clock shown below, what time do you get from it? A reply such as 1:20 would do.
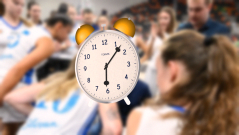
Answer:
6:07
